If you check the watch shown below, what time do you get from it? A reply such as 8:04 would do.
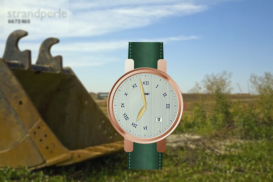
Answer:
6:58
